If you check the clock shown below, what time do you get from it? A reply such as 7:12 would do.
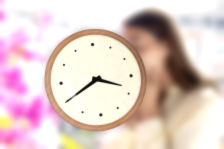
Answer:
3:40
